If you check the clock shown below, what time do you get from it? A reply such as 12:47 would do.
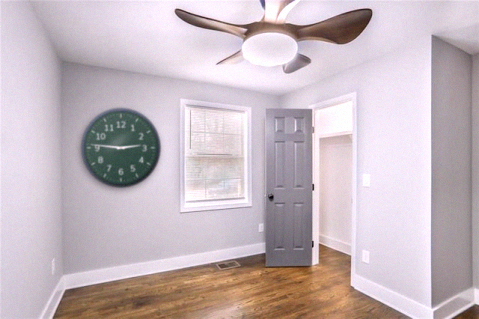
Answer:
2:46
